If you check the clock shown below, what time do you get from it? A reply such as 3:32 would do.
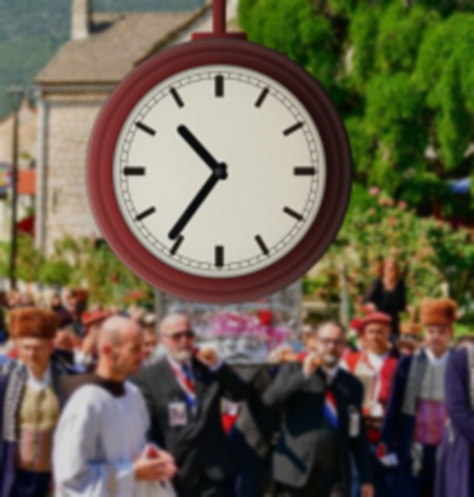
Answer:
10:36
